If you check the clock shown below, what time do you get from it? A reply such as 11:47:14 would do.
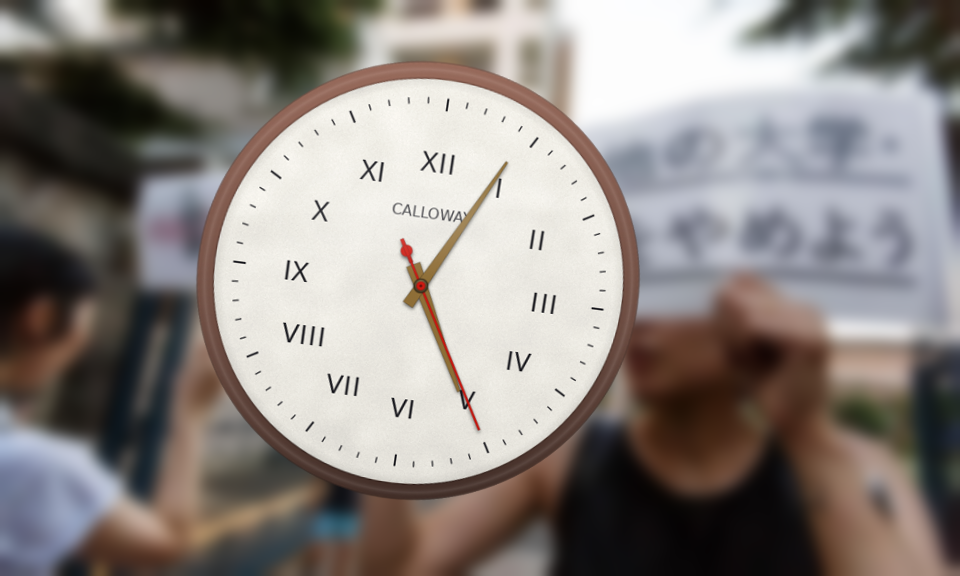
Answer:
5:04:25
